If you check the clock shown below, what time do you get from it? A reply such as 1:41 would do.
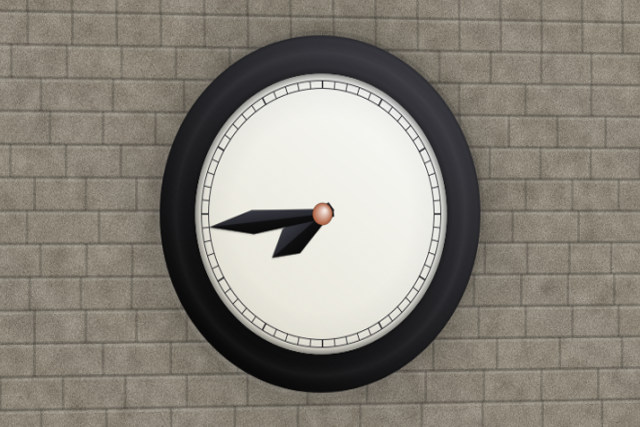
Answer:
7:44
